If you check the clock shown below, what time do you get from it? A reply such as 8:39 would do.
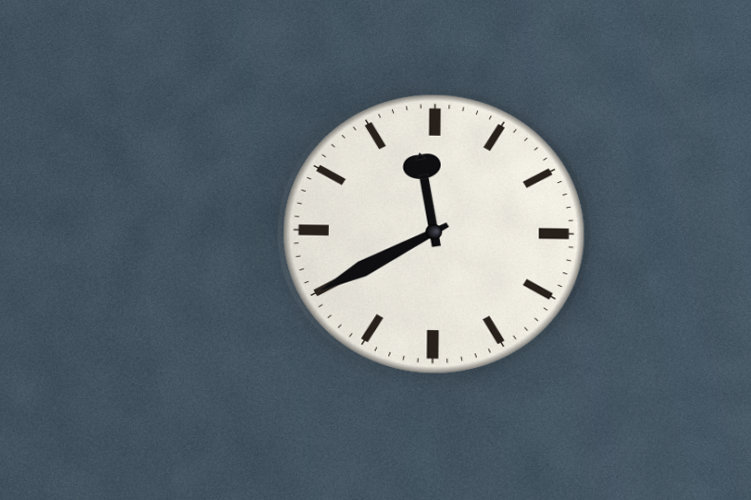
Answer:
11:40
